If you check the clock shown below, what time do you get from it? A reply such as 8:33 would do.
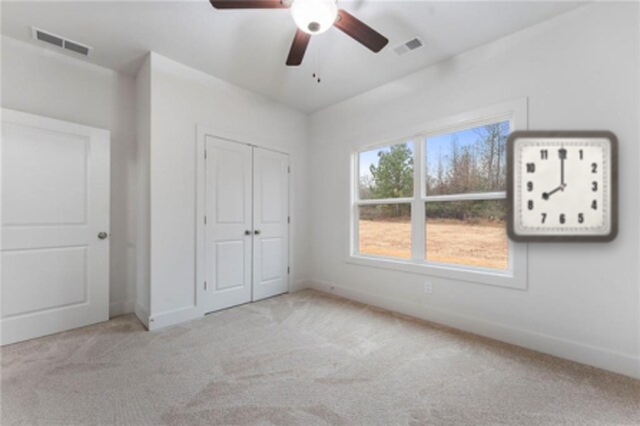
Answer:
8:00
